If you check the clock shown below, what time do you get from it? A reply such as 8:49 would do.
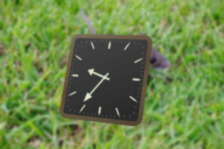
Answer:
9:36
